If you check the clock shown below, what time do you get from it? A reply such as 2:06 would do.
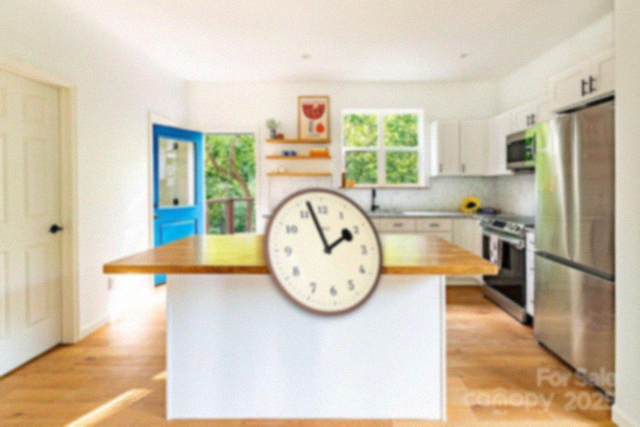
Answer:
1:57
